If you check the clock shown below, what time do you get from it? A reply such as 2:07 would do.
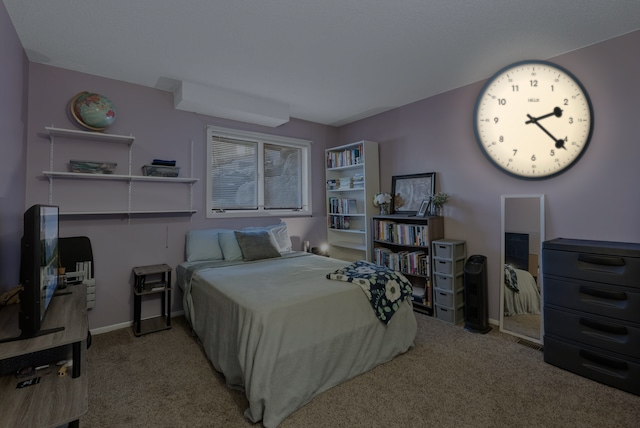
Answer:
2:22
